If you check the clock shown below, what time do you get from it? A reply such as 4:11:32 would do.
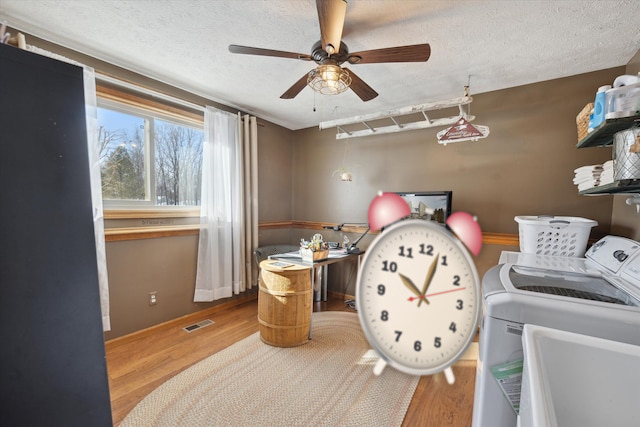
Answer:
10:03:12
